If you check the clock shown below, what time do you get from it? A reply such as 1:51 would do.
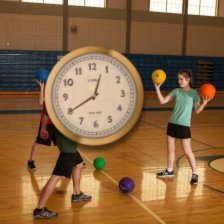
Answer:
12:40
